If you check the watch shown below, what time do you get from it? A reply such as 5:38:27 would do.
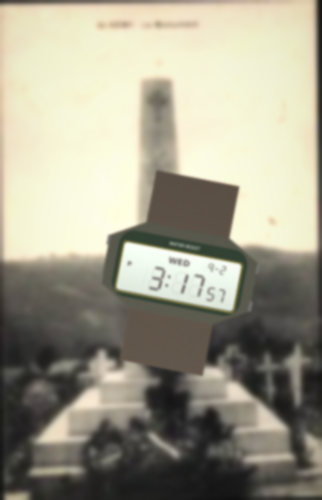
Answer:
3:17:57
